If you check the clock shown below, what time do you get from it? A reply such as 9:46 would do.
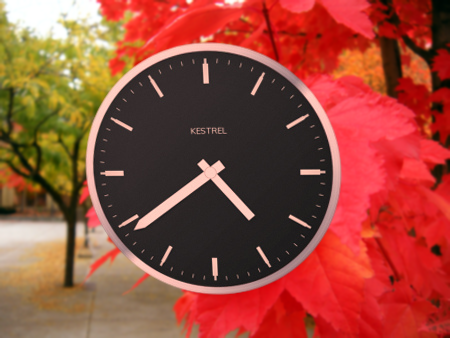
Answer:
4:39
